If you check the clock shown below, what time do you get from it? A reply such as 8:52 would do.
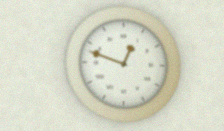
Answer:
12:48
